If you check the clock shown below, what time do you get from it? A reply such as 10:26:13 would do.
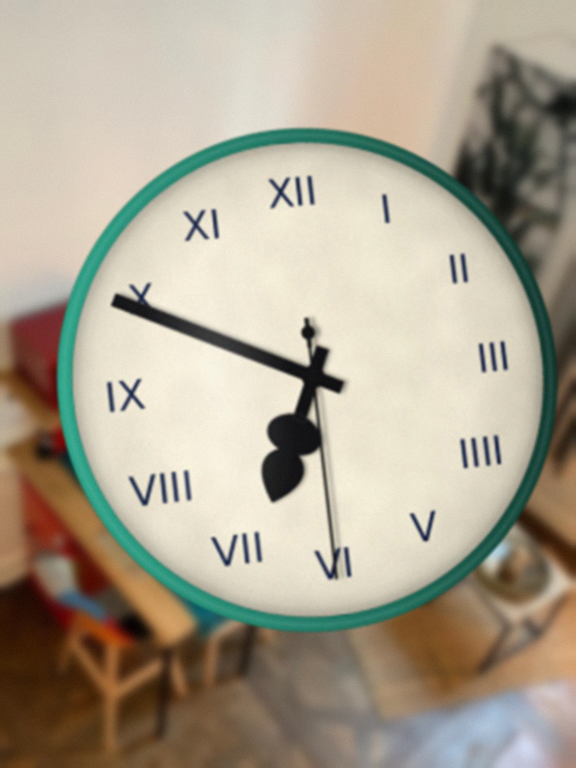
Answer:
6:49:30
